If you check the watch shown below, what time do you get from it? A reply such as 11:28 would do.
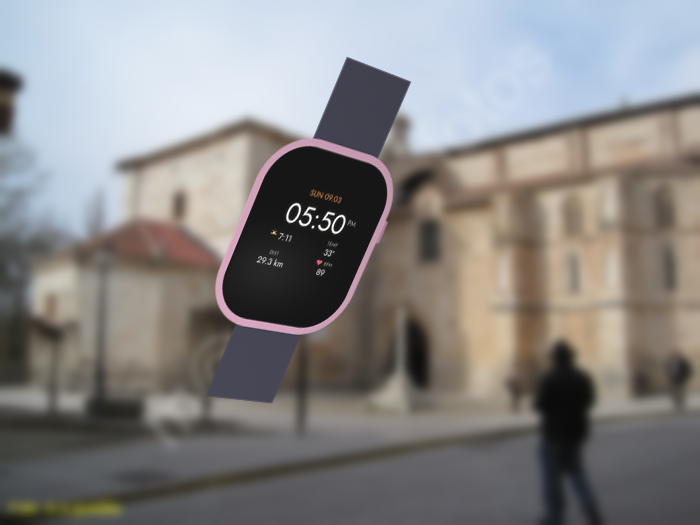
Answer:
5:50
